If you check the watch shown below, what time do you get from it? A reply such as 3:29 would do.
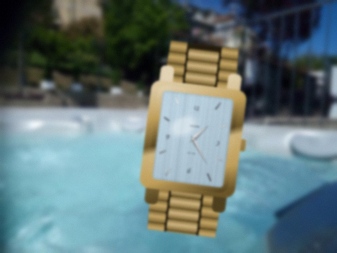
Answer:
1:24
